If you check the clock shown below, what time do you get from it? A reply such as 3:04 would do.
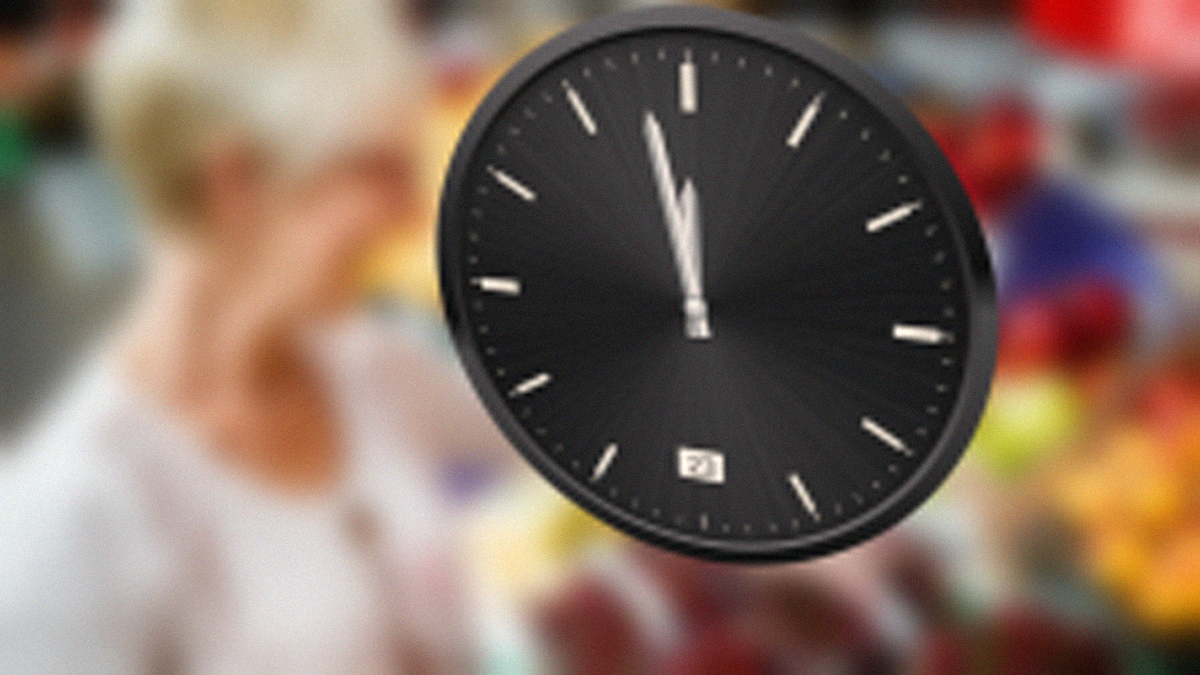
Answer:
11:58
